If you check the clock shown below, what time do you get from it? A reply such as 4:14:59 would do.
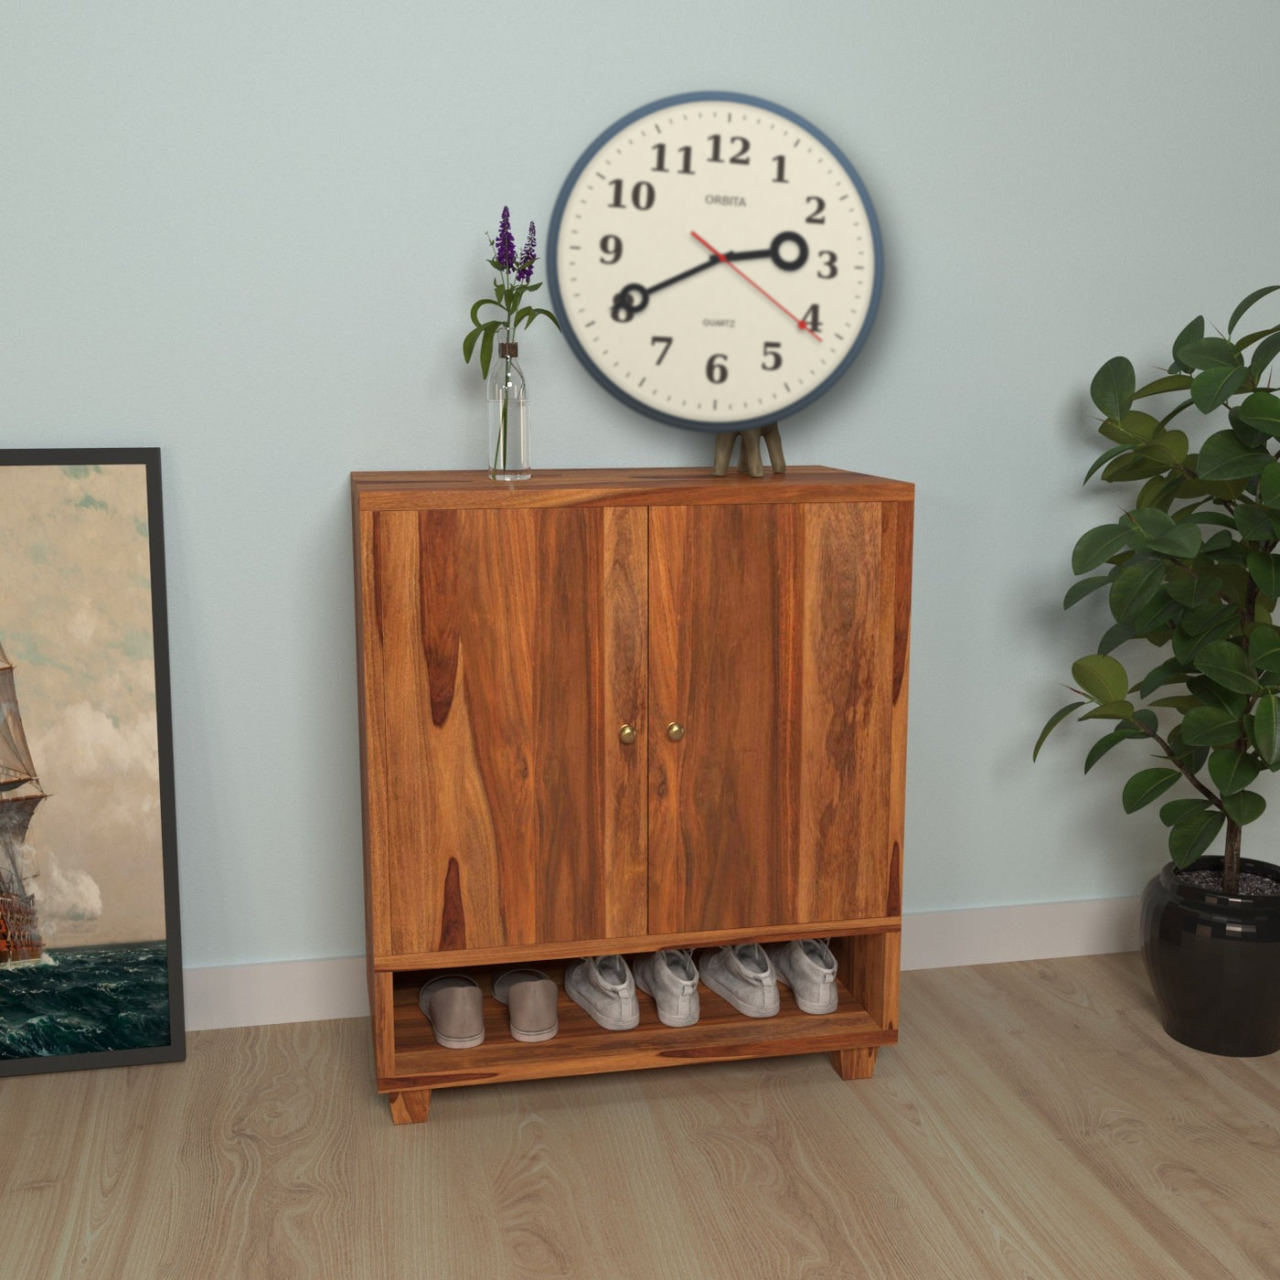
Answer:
2:40:21
